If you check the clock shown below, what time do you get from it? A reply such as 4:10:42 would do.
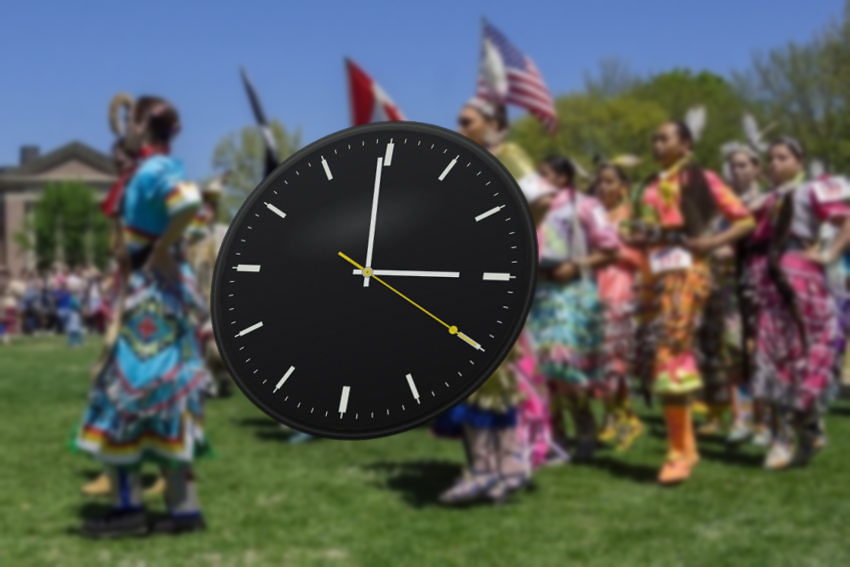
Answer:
2:59:20
